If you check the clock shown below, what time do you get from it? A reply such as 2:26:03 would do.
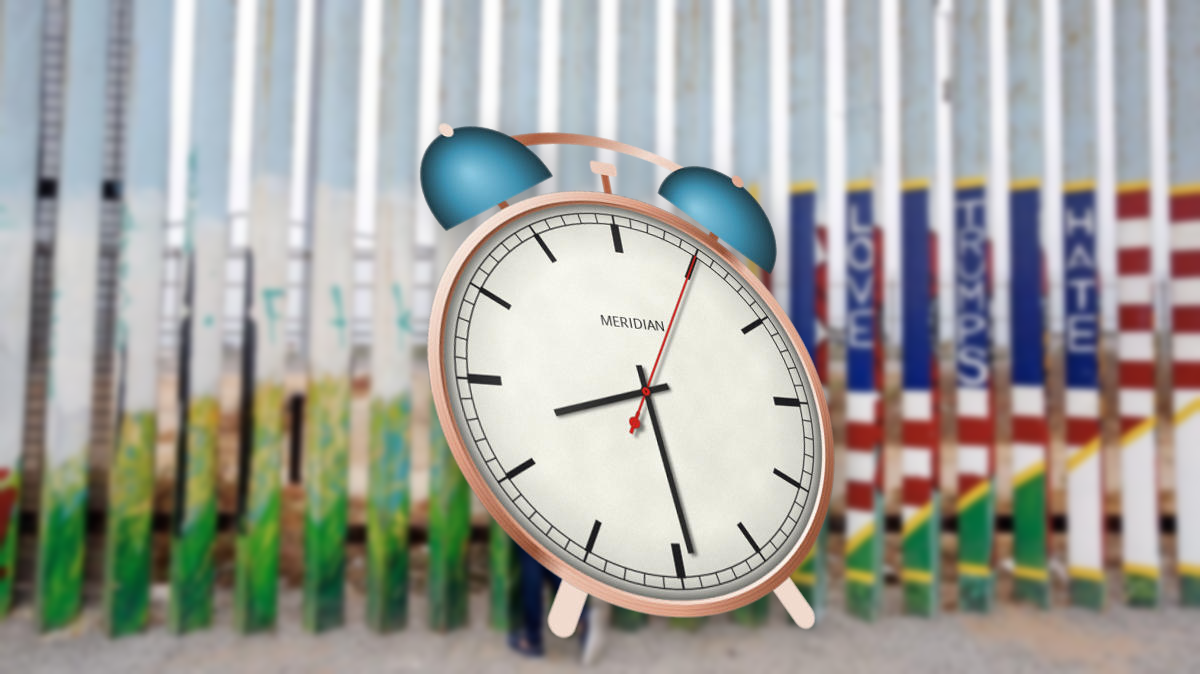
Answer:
8:29:05
